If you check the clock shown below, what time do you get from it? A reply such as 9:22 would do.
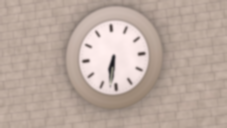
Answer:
6:32
